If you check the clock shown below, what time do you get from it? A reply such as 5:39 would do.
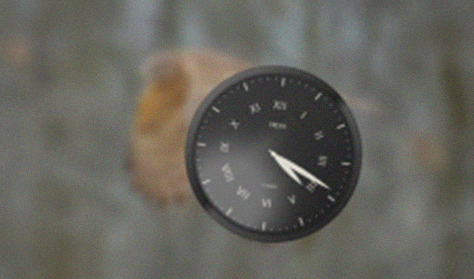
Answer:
4:19
